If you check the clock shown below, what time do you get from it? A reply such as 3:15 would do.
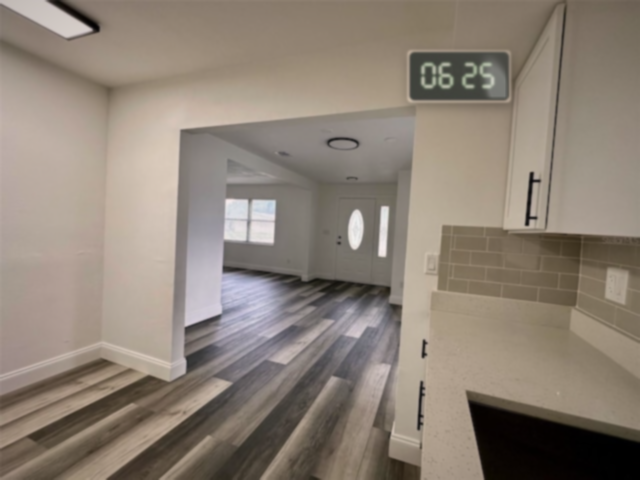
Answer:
6:25
